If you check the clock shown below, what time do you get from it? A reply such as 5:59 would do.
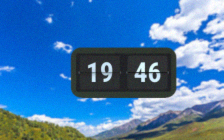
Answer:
19:46
